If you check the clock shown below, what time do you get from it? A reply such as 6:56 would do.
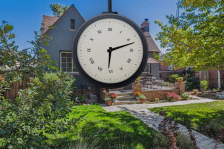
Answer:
6:12
